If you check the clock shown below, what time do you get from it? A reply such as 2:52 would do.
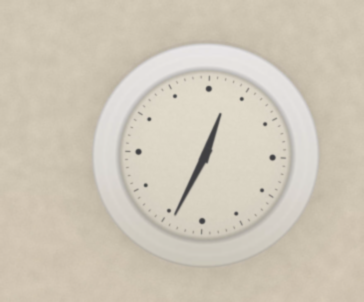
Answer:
12:34
